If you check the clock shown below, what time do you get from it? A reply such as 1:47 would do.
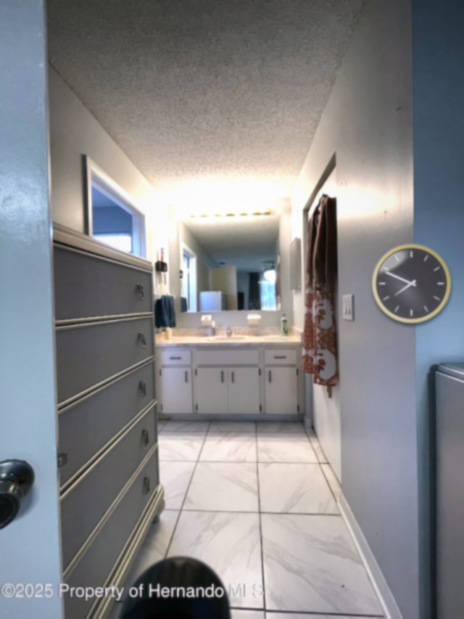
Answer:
7:49
